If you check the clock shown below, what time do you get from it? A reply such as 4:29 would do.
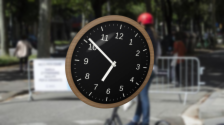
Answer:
6:51
